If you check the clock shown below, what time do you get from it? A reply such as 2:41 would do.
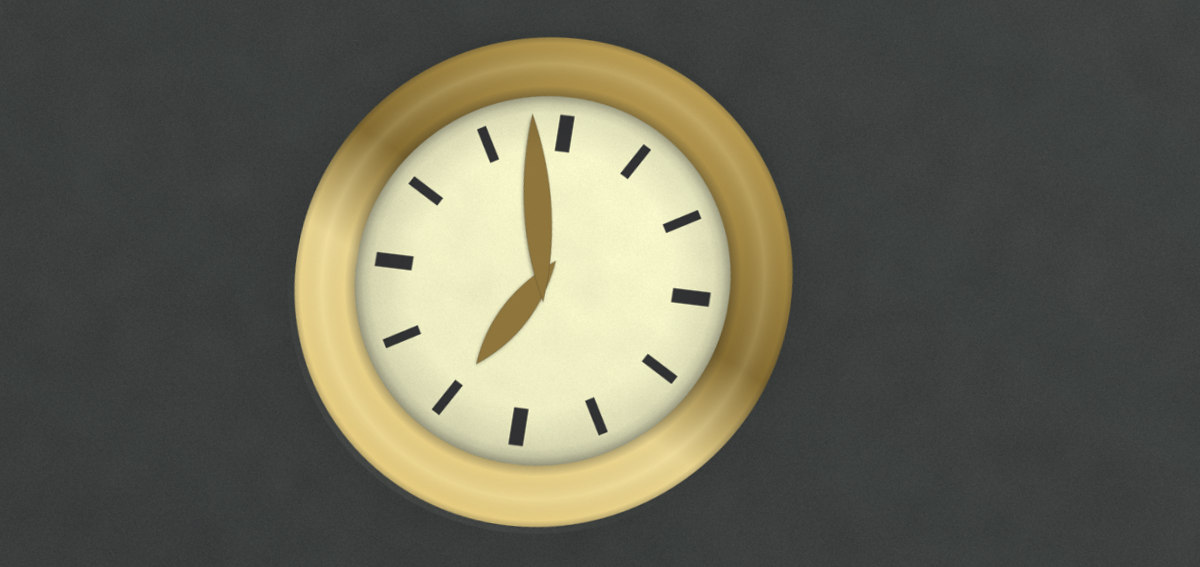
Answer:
6:58
